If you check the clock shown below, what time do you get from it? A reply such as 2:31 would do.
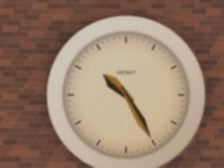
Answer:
10:25
